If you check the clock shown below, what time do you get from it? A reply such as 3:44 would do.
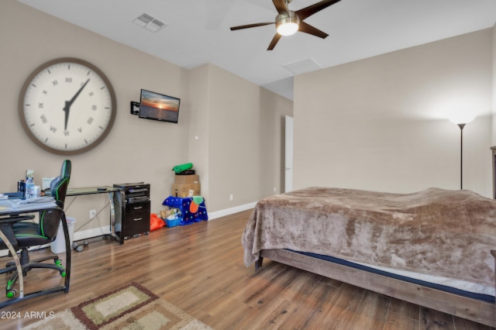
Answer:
6:06
